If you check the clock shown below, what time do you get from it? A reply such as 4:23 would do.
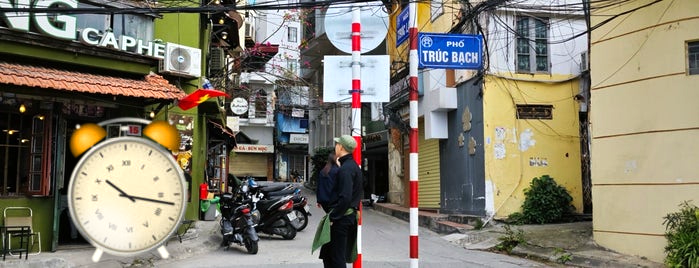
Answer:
10:17
